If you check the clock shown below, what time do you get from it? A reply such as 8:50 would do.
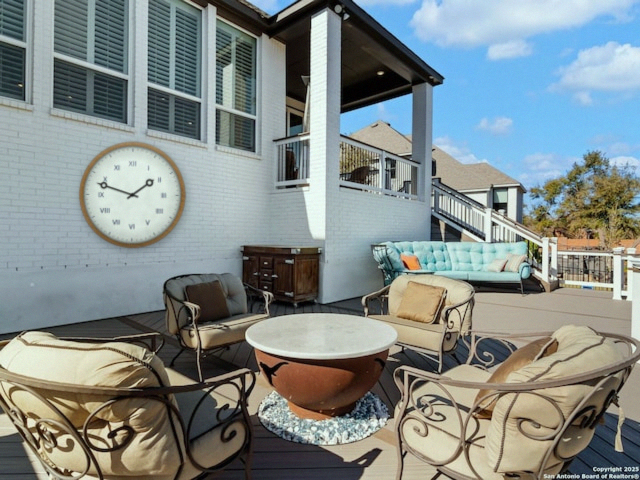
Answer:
1:48
